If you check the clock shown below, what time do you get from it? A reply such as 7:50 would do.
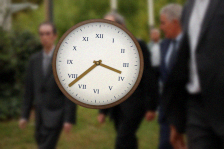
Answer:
3:38
